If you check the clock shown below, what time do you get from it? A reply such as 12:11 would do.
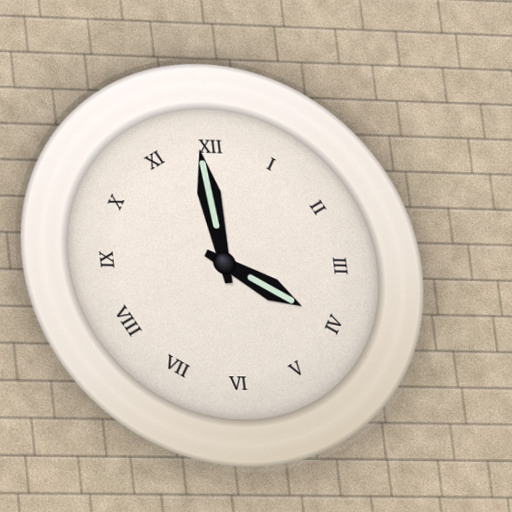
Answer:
3:59
